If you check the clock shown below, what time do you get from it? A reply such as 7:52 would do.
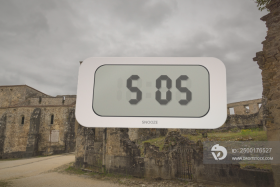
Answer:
5:05
